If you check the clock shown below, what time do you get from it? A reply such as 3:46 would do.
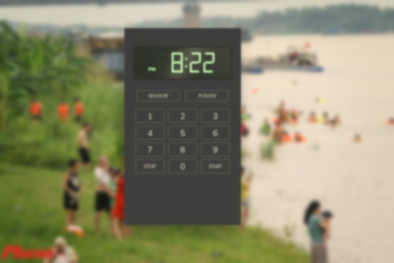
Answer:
8:22
